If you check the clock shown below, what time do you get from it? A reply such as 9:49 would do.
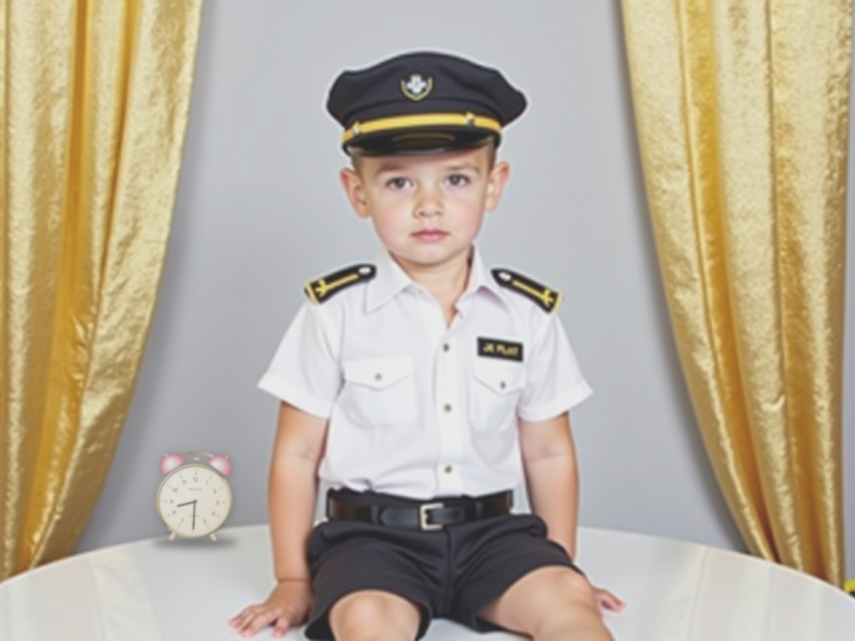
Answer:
8:30
